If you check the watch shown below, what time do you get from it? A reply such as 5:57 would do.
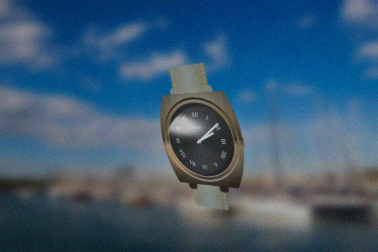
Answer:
2:09
